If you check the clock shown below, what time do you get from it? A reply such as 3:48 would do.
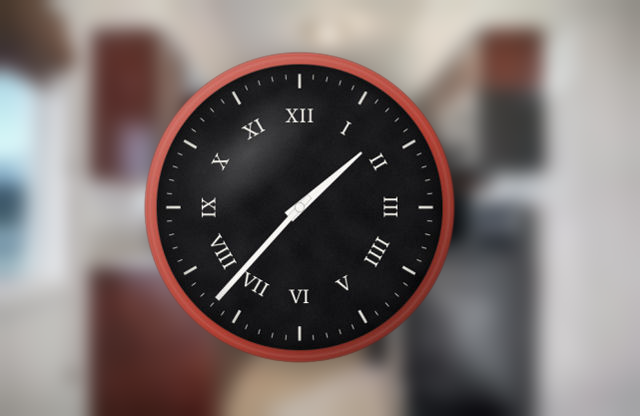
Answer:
1:37
